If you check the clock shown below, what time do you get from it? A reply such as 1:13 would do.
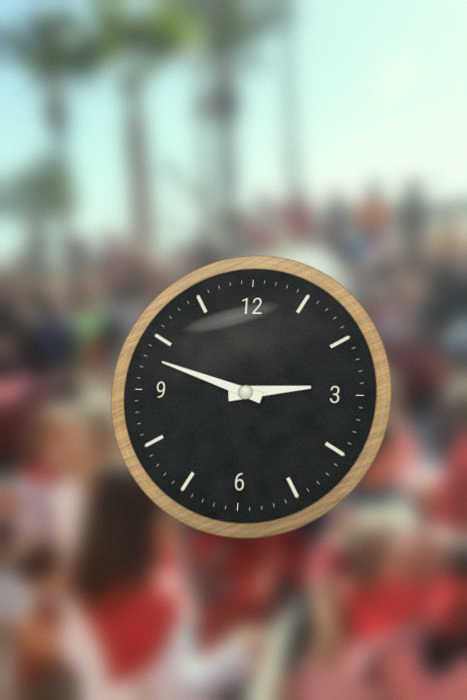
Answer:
2:48
